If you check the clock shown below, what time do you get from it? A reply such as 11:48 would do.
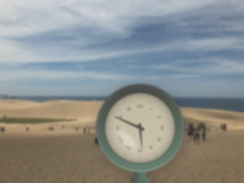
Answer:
5:49
